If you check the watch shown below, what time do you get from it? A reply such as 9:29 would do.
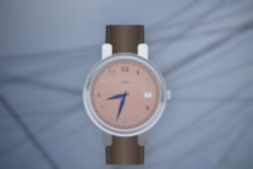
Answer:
8:33
